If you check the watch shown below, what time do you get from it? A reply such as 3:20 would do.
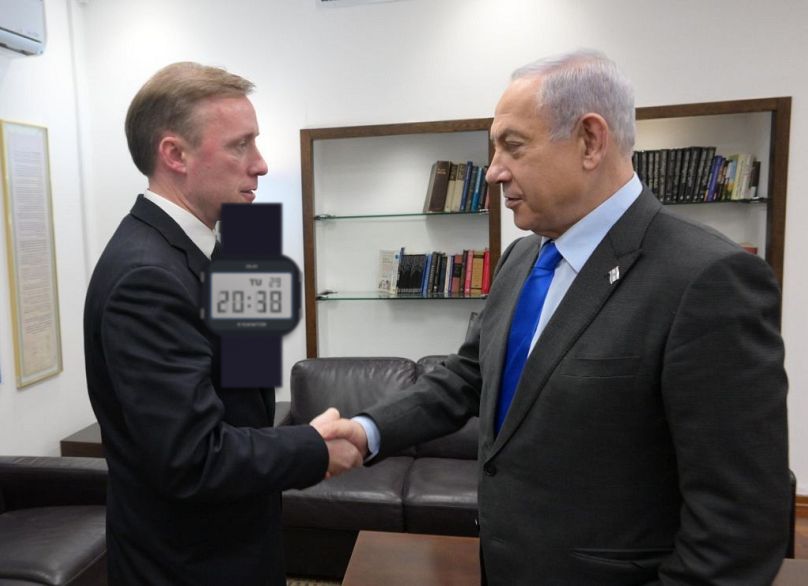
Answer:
20:38
